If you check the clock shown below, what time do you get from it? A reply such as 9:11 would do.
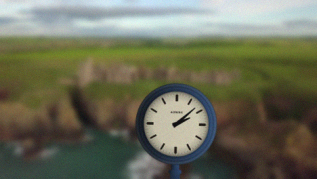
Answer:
2:08
